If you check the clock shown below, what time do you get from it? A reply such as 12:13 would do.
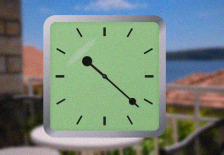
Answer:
10:22
